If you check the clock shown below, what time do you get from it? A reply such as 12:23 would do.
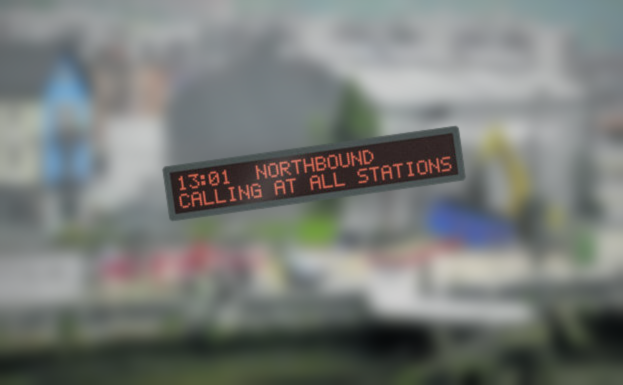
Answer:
13:01
